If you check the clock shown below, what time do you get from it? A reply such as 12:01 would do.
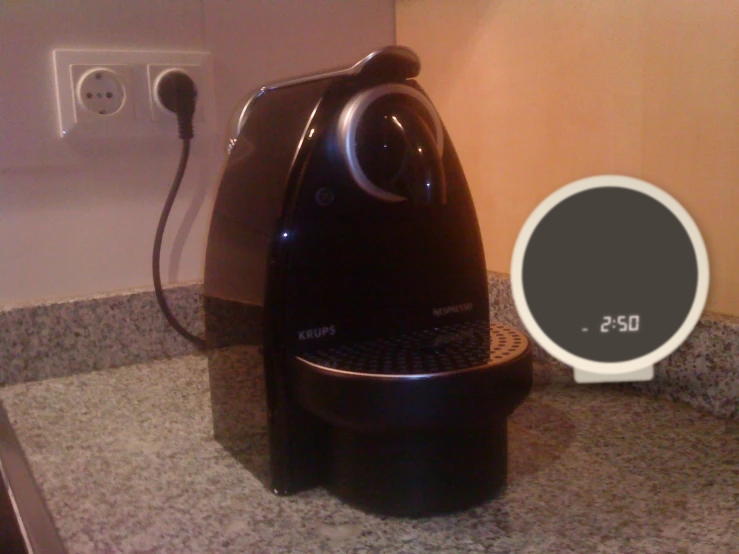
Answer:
2:50
